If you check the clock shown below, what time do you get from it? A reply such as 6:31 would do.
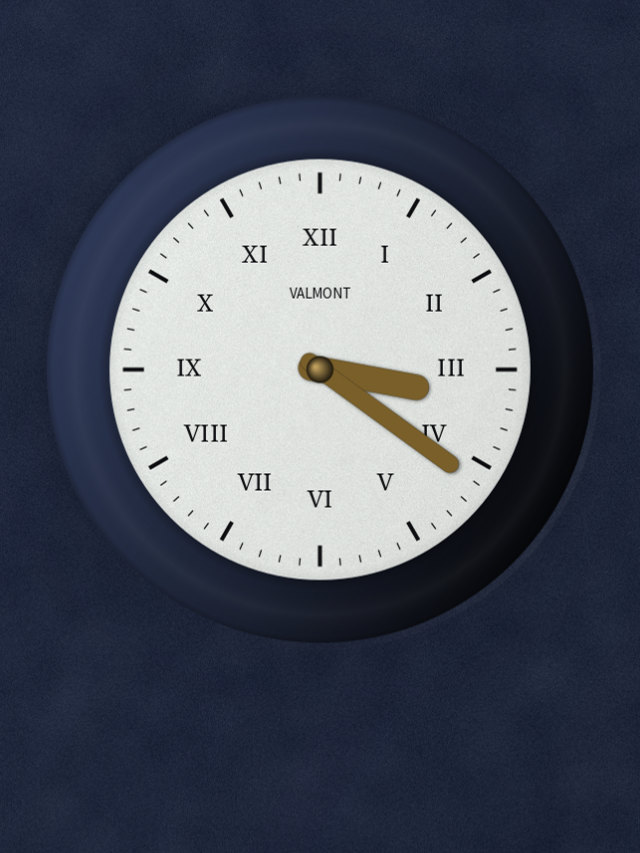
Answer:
3:21
